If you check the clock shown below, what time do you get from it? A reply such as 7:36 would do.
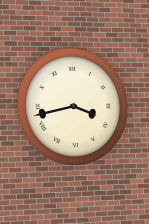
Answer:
3:43
